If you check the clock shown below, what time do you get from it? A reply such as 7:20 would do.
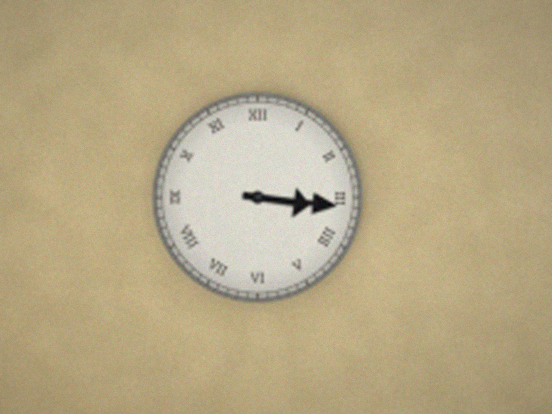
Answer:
3:16
